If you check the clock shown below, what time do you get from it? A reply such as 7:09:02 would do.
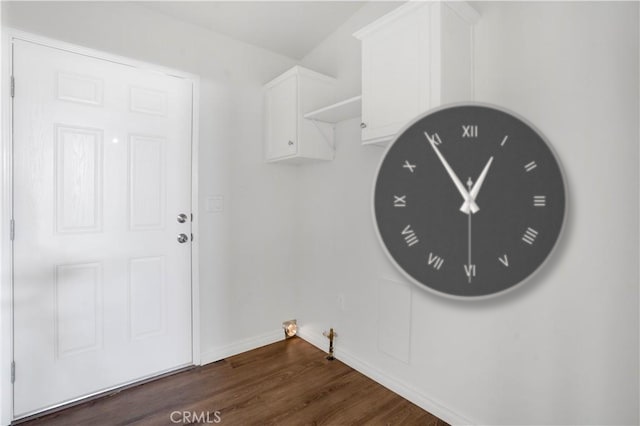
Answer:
12:54:30
